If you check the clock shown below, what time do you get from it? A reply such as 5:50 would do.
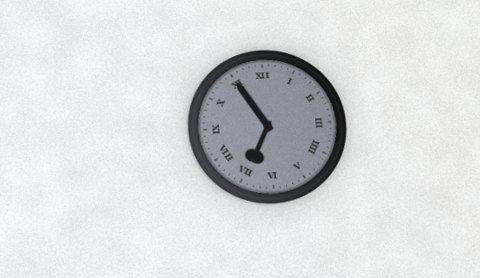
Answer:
6:55
